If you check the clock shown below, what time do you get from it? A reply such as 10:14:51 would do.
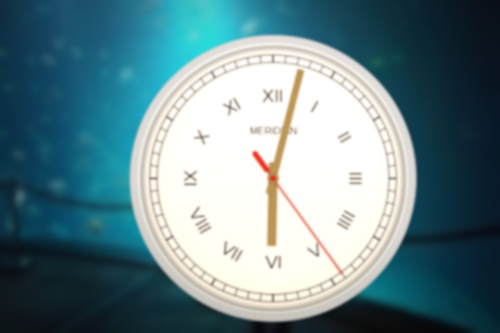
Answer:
6:02:24
